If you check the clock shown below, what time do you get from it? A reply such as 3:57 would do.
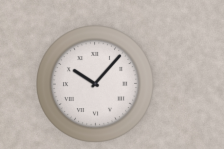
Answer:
10:07
